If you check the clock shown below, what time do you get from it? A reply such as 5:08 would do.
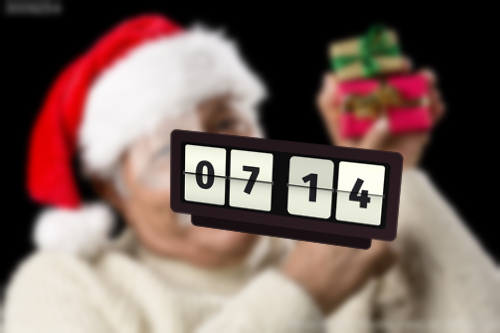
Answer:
7:14
